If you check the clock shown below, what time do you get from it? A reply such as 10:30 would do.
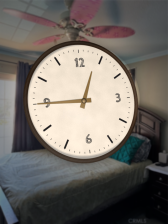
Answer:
12:45
